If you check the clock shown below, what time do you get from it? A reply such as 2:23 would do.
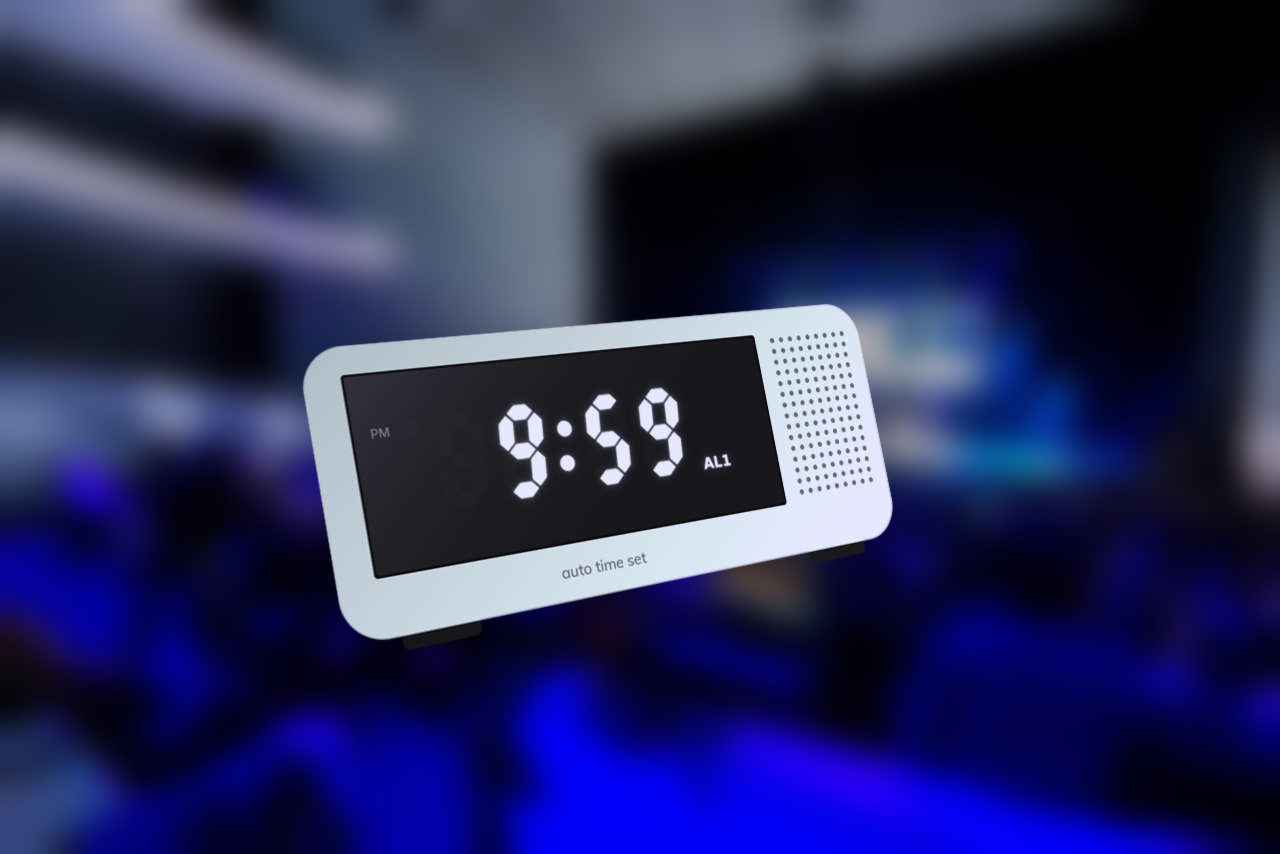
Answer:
9:59
